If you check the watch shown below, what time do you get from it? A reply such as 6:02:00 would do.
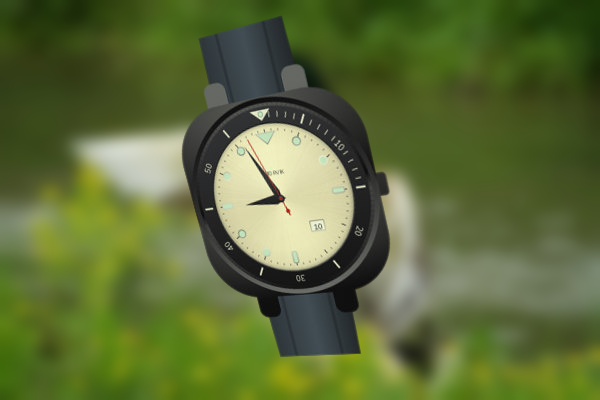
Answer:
8:55:57
